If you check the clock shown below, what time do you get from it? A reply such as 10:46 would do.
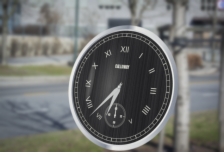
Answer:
6:37
